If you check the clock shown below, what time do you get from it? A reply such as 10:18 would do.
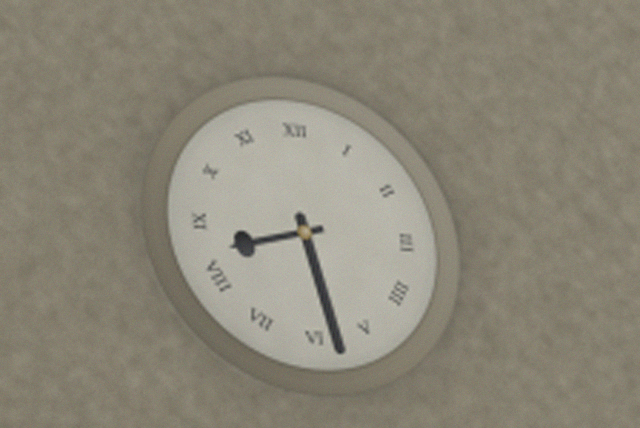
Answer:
8:28
